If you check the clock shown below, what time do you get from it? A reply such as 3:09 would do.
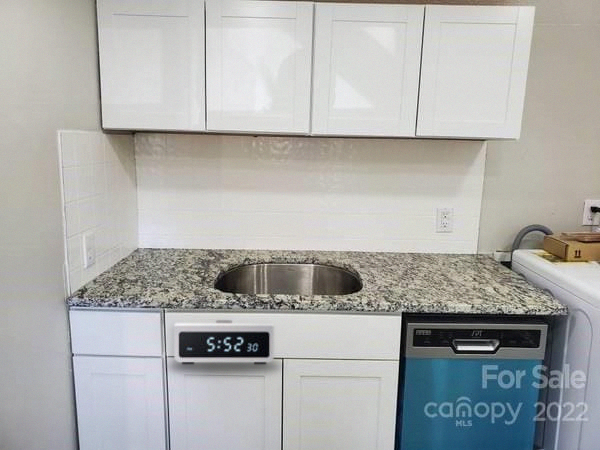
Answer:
5:52
